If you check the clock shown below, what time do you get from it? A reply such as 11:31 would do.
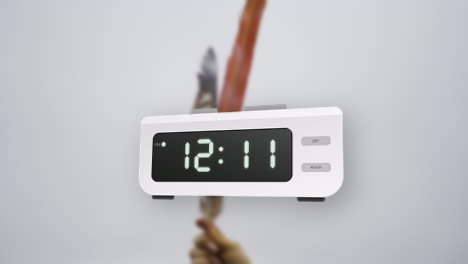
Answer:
12:11
